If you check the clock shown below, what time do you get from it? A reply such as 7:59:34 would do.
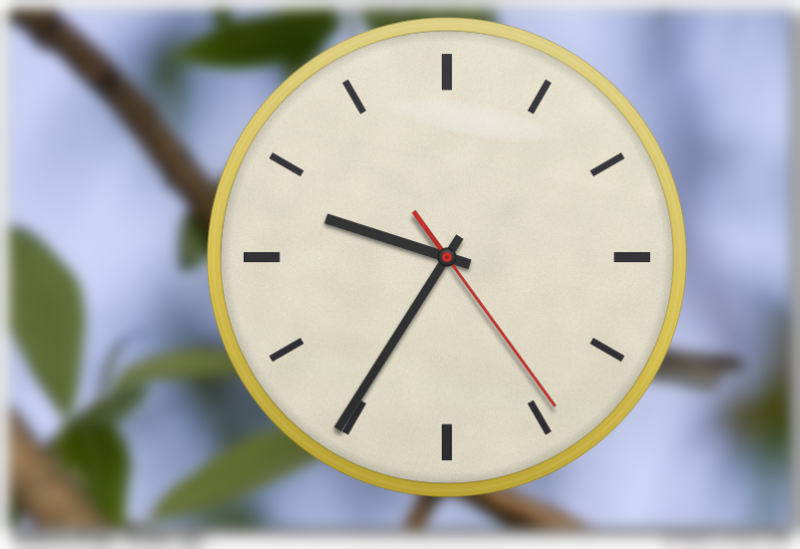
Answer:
9:35:24
